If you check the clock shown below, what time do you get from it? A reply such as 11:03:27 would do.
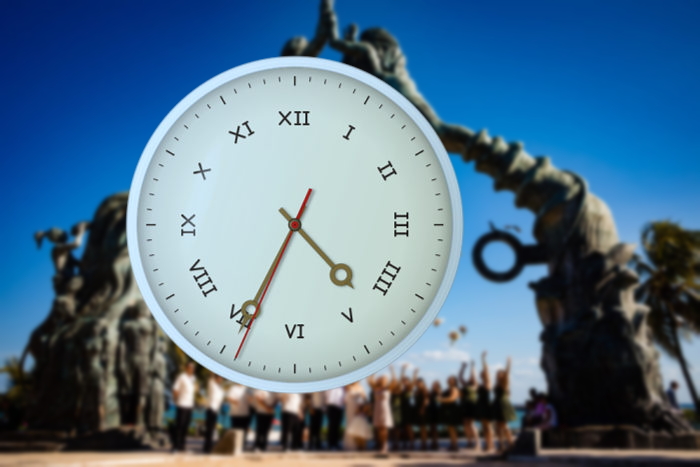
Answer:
4:34:34
